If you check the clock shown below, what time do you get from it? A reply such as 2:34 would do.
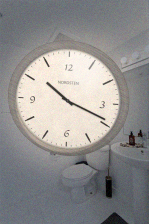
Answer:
10:19
